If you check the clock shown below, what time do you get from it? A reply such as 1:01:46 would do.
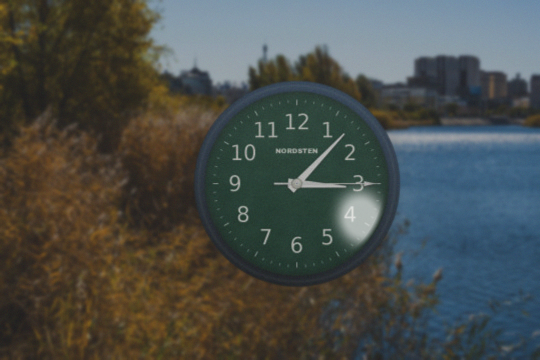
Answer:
3:07:15
